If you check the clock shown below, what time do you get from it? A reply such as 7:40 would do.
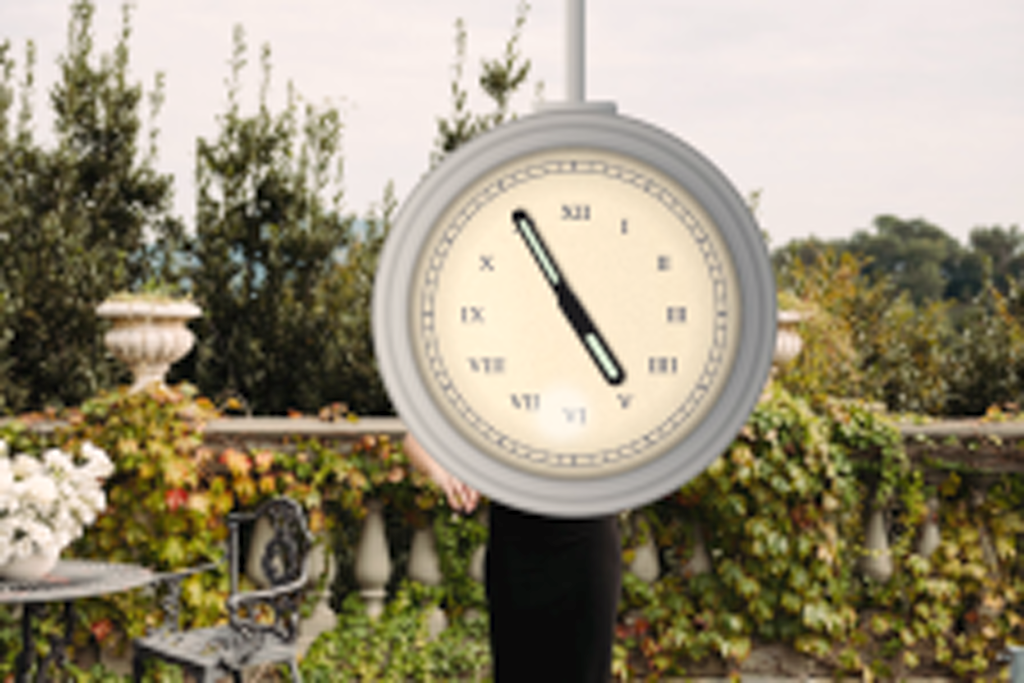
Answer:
4:55
